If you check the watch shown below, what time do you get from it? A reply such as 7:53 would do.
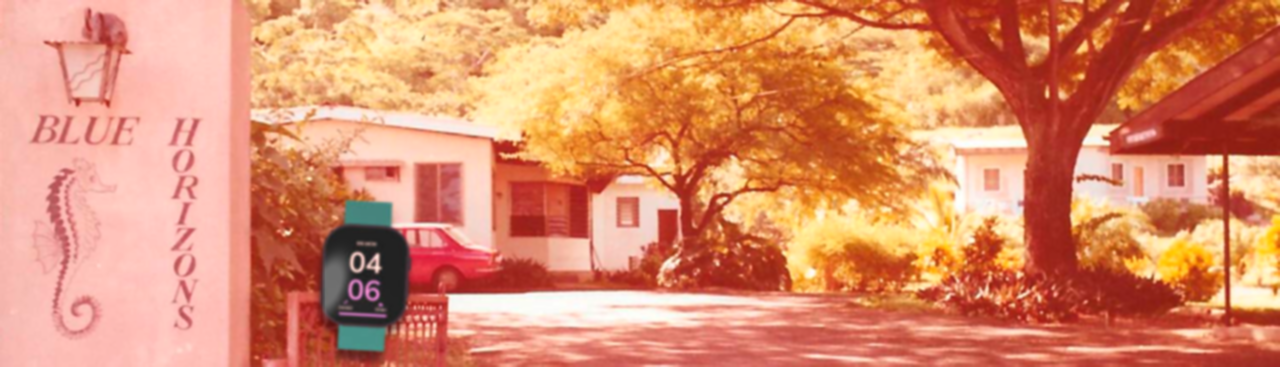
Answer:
4:06
